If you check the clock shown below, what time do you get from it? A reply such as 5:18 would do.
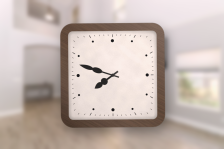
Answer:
7:48
